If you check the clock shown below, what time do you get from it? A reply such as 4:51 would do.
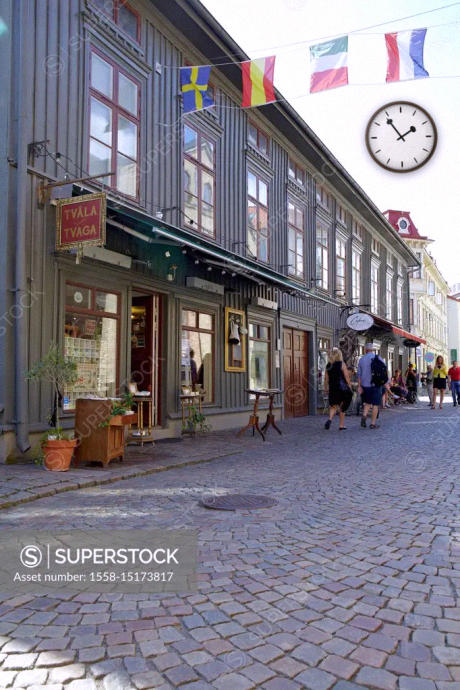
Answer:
1:54
